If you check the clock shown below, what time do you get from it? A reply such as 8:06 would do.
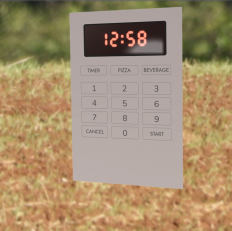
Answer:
12:58
